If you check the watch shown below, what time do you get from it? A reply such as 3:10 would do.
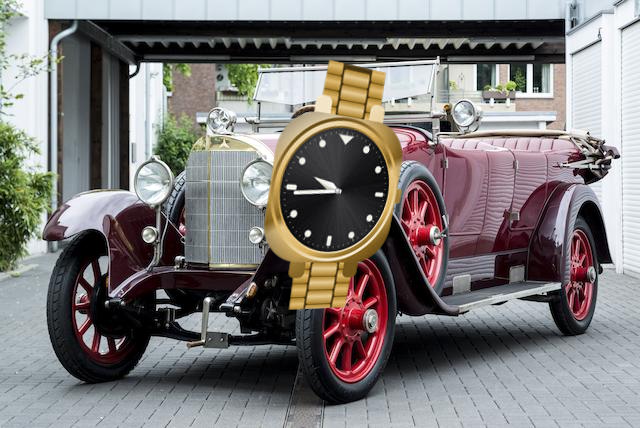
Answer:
9:44
